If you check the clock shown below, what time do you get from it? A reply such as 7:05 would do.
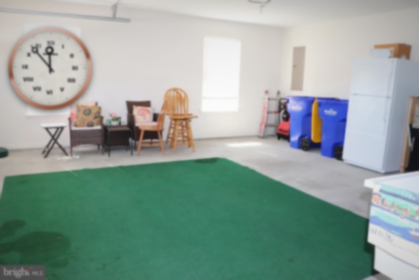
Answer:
11:53
